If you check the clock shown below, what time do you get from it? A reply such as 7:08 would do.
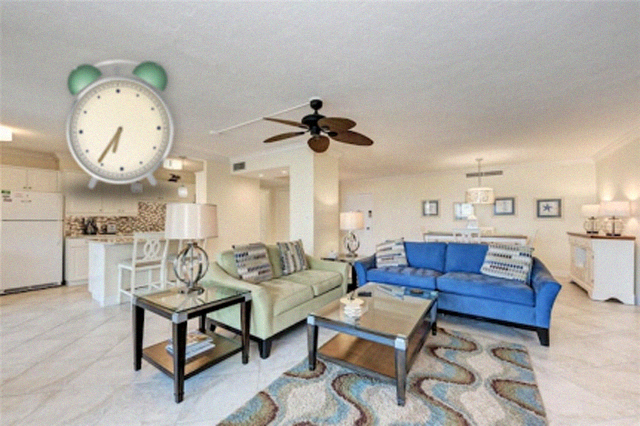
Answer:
6:36
